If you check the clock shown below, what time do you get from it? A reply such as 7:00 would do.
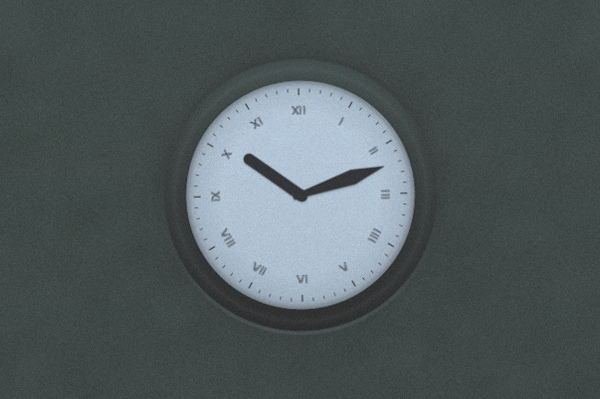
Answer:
10:12
